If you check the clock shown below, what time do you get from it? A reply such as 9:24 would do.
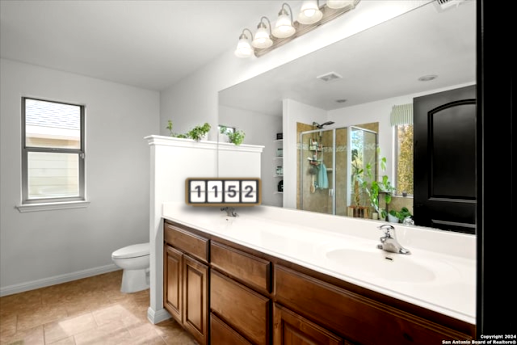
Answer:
11:52
